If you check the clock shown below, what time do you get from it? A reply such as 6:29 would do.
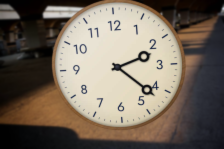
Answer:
2:22
